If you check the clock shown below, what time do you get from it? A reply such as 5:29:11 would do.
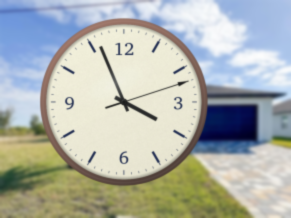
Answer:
3:56:12
